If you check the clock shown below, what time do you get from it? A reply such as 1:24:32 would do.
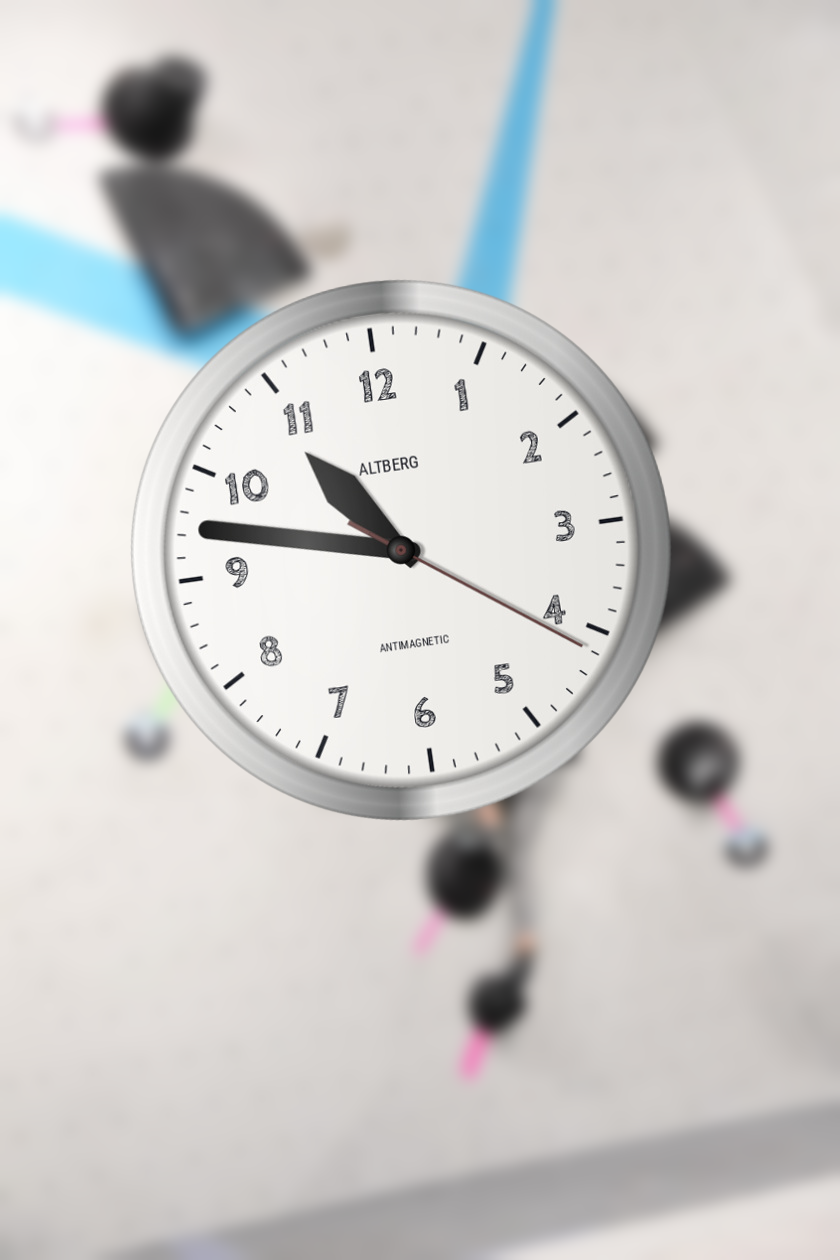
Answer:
10:47:21
